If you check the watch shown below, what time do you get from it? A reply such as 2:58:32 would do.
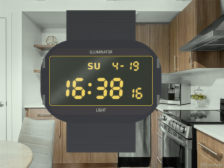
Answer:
16:38:16
